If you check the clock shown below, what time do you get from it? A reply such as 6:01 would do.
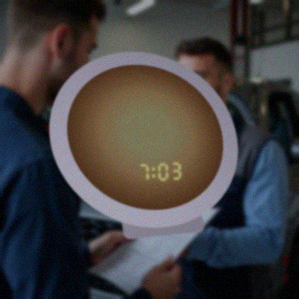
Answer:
7:03
